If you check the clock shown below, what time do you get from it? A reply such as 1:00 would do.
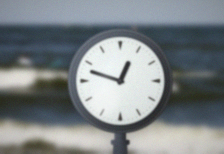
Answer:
12:48
